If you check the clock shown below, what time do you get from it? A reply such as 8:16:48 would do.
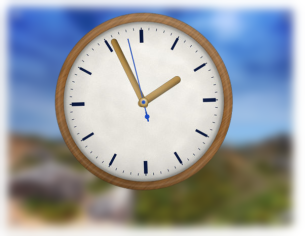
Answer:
1:55:58
